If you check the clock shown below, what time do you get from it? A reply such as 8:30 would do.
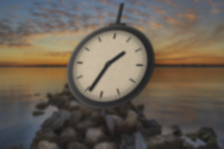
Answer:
1:34
